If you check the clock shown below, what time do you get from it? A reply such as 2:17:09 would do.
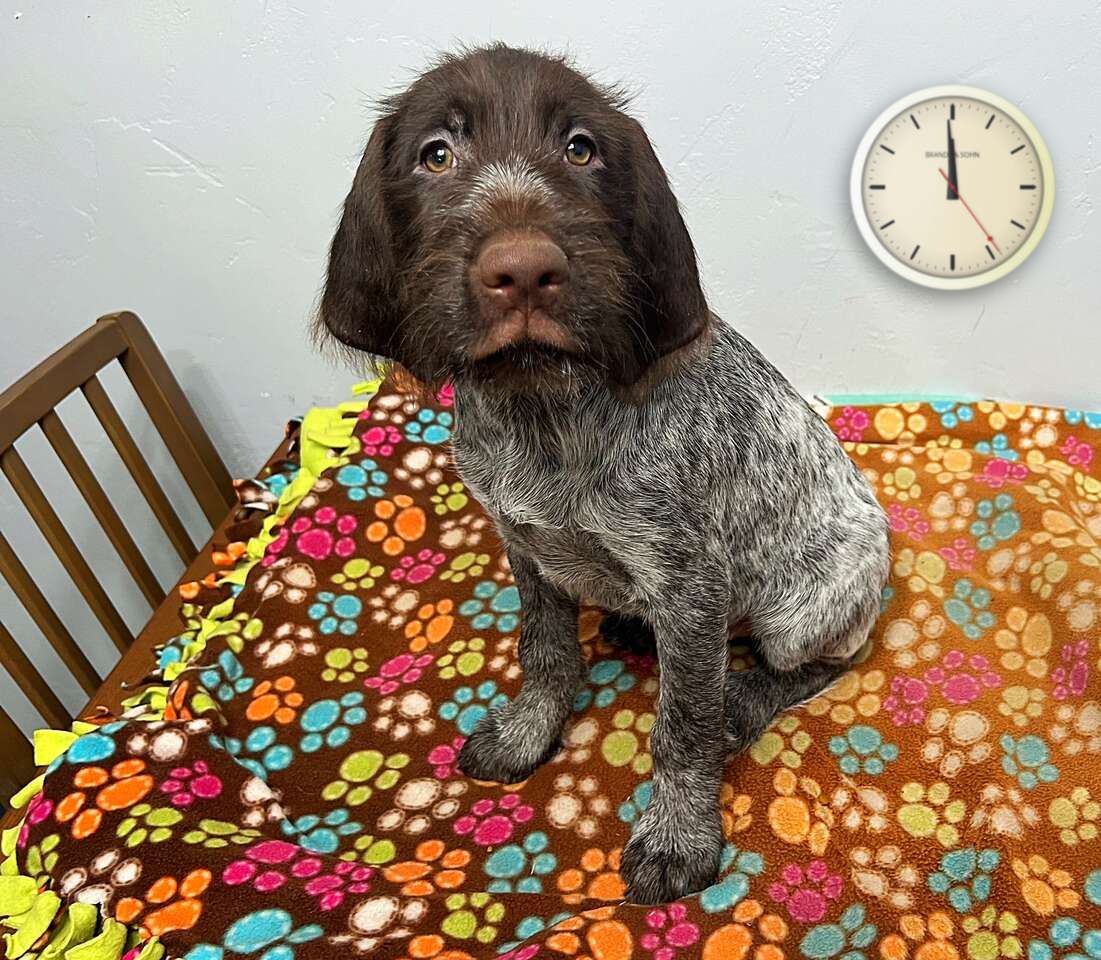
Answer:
11:59:24
